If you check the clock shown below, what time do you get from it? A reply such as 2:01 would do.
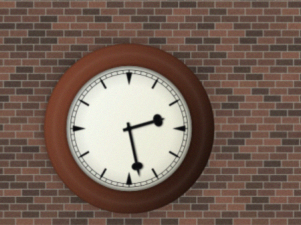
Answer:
2:28
